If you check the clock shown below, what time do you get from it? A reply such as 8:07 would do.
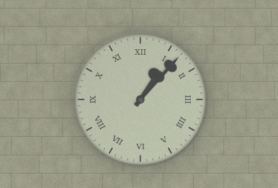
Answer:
1:07
